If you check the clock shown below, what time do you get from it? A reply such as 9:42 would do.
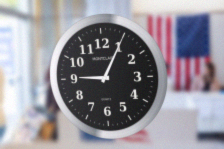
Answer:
9:05
